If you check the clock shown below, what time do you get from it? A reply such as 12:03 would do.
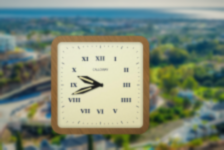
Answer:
9:42
